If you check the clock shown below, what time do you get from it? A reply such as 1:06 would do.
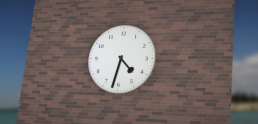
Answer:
4:32
